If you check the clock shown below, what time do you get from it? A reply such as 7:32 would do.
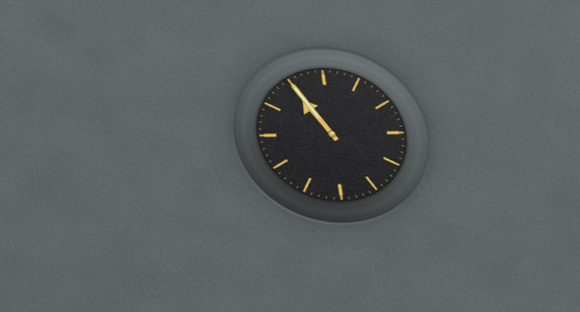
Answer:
10:55
